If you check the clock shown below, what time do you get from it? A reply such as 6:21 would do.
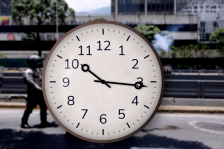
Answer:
10:16
